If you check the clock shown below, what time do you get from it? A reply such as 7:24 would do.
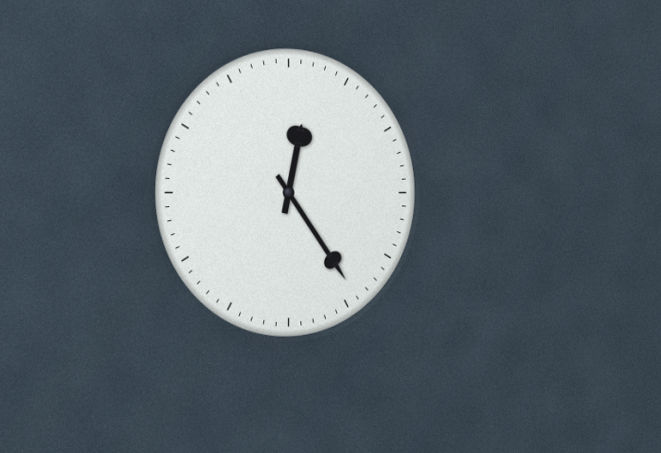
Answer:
12:24
